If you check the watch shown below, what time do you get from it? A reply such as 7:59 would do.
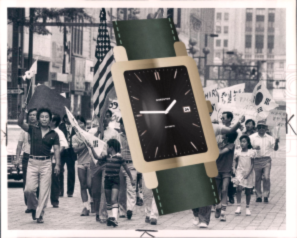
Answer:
1:46
